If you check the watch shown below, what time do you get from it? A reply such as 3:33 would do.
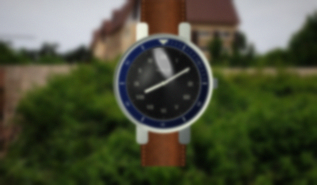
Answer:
8:10
